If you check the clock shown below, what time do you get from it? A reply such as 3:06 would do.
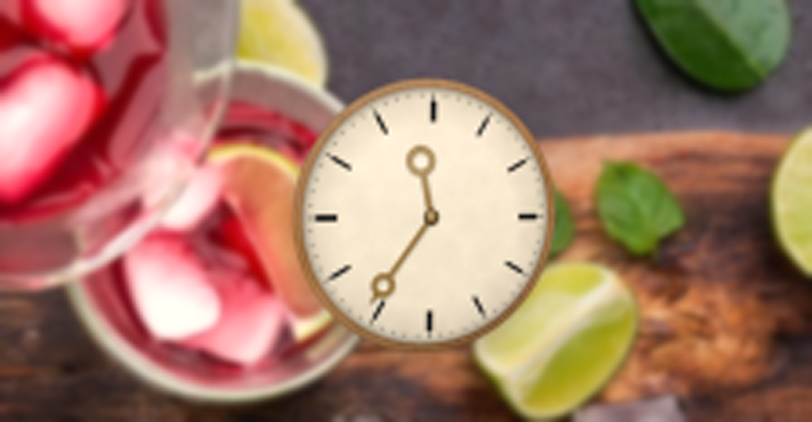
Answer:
11:36
